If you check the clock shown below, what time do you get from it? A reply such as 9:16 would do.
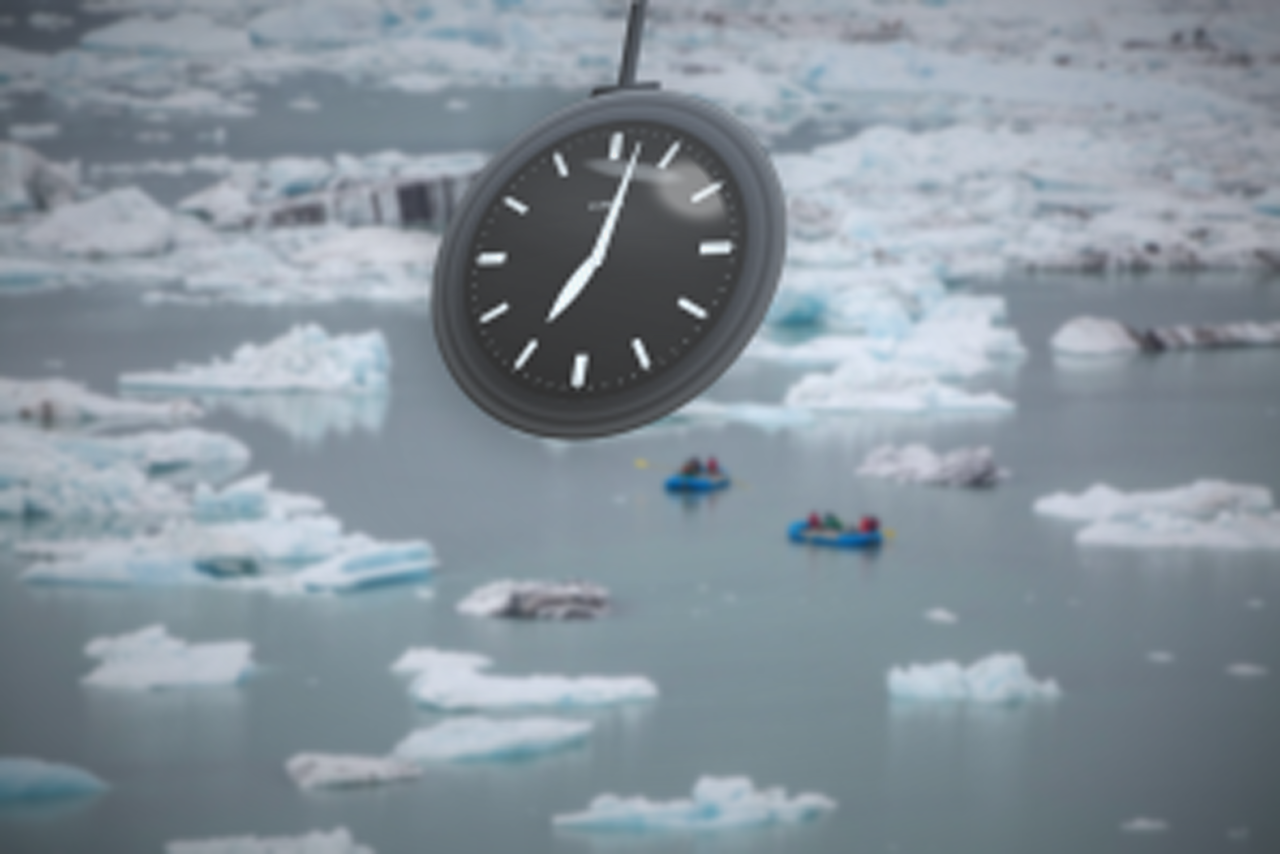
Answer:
7:02
